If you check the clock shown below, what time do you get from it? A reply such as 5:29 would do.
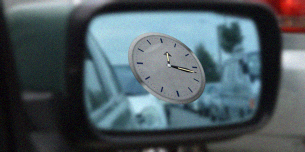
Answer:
12:17
